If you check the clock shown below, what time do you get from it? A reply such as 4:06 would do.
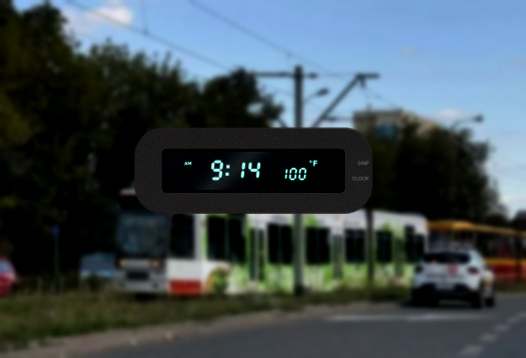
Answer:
9:14
